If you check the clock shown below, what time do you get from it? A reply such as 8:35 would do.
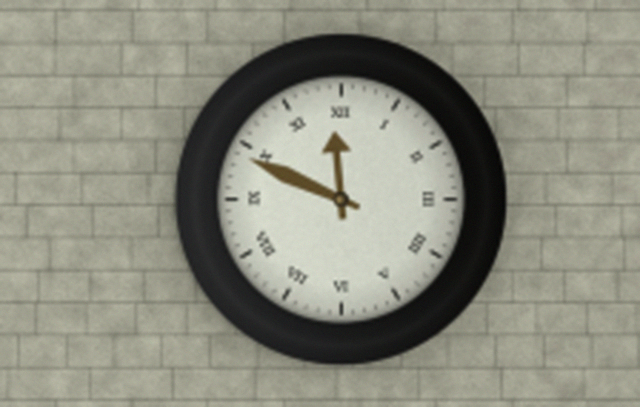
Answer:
11:49
